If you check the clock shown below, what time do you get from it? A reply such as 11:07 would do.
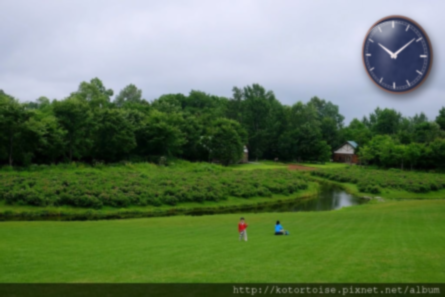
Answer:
10:09
